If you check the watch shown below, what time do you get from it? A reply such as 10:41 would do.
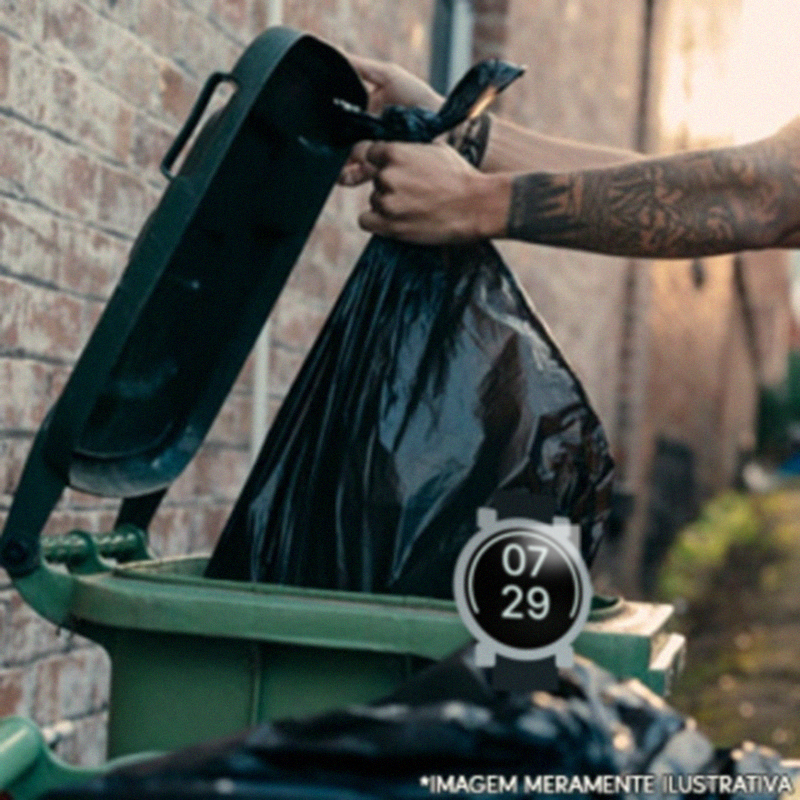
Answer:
7:29
